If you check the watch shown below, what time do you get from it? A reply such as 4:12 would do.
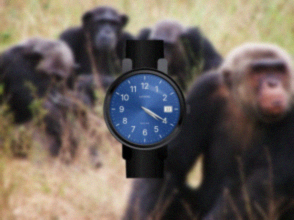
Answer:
4:20
